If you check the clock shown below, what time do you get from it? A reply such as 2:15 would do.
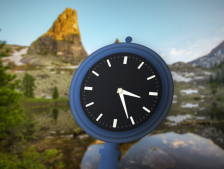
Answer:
3:26
